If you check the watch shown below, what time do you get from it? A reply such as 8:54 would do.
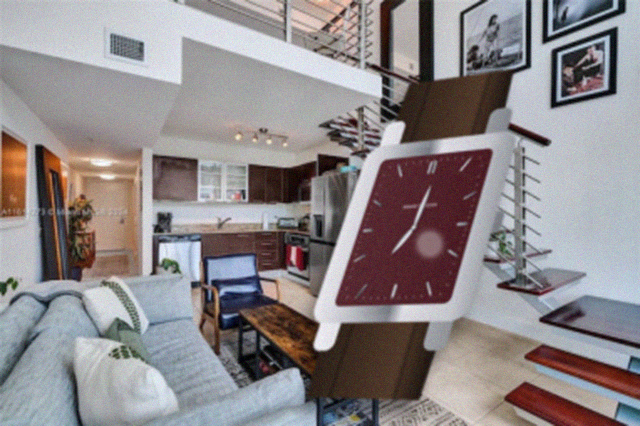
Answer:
7:01
